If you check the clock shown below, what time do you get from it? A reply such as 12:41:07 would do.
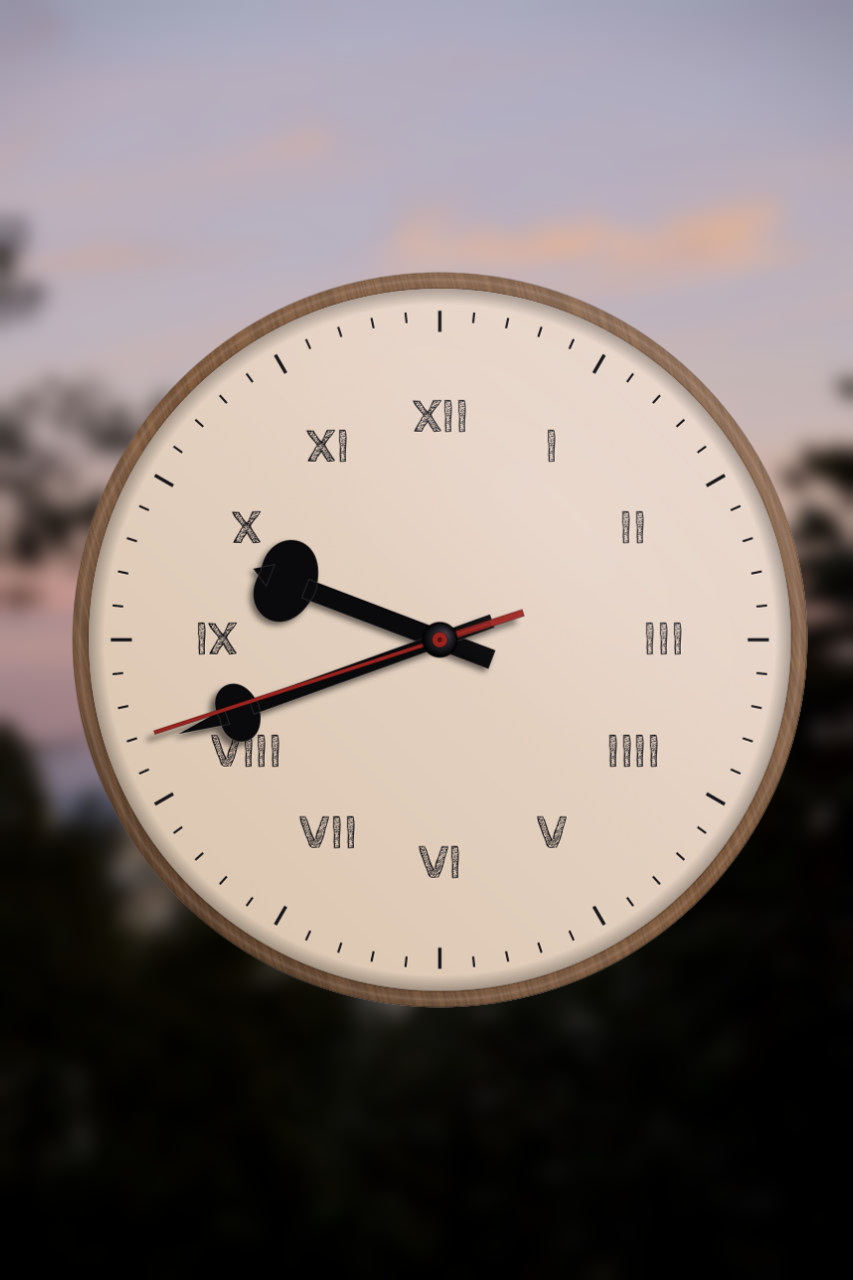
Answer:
9:41:42
